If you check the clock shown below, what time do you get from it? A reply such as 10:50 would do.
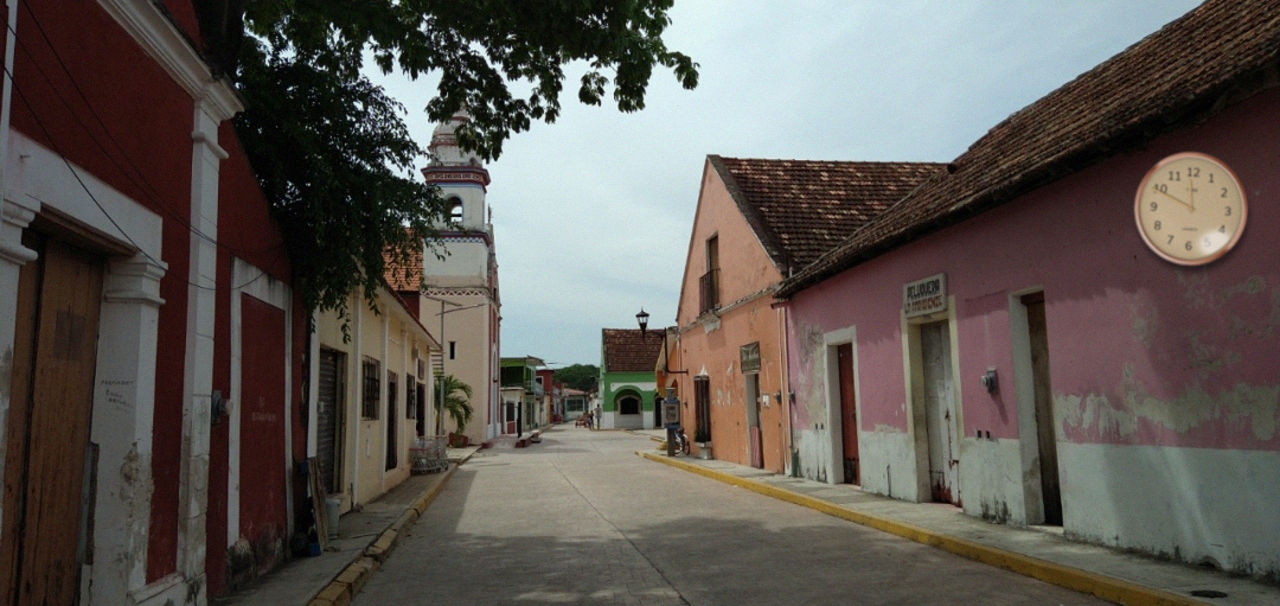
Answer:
11:49
